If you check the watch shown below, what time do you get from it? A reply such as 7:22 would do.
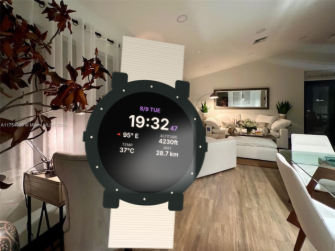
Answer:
19:32
